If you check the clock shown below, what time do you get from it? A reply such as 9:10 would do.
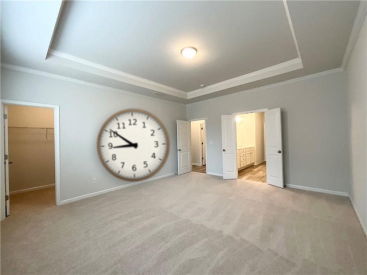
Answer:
8:51
